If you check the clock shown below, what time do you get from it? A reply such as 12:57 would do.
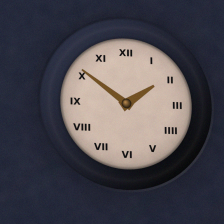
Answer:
1:51
